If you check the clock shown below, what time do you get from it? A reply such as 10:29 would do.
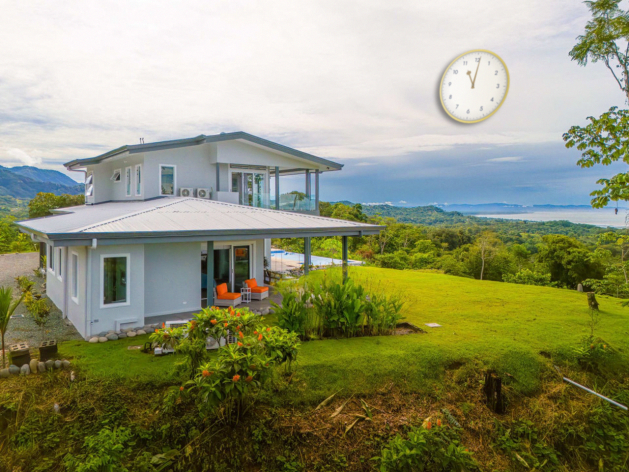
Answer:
11:01
